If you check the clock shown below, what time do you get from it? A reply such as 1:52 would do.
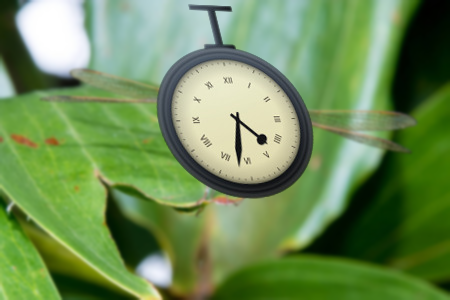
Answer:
4:32
